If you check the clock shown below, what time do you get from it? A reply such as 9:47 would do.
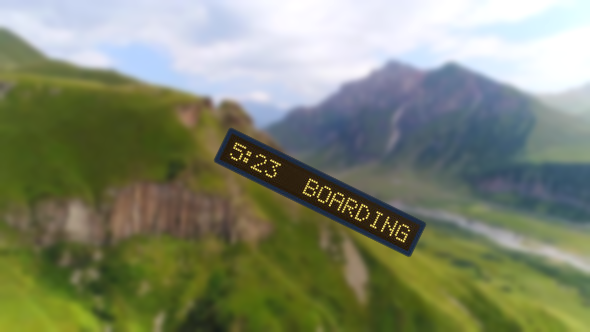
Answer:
5:23
